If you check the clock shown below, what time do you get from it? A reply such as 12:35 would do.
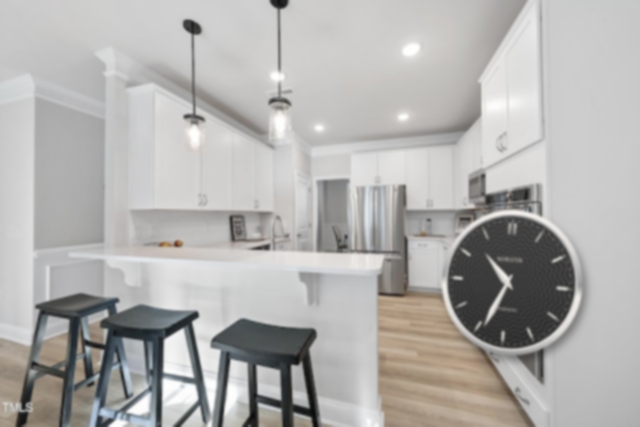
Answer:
10:34
